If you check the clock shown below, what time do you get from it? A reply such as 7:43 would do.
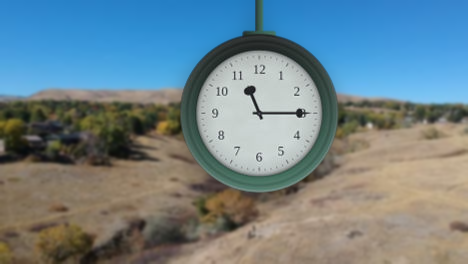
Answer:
11:15
